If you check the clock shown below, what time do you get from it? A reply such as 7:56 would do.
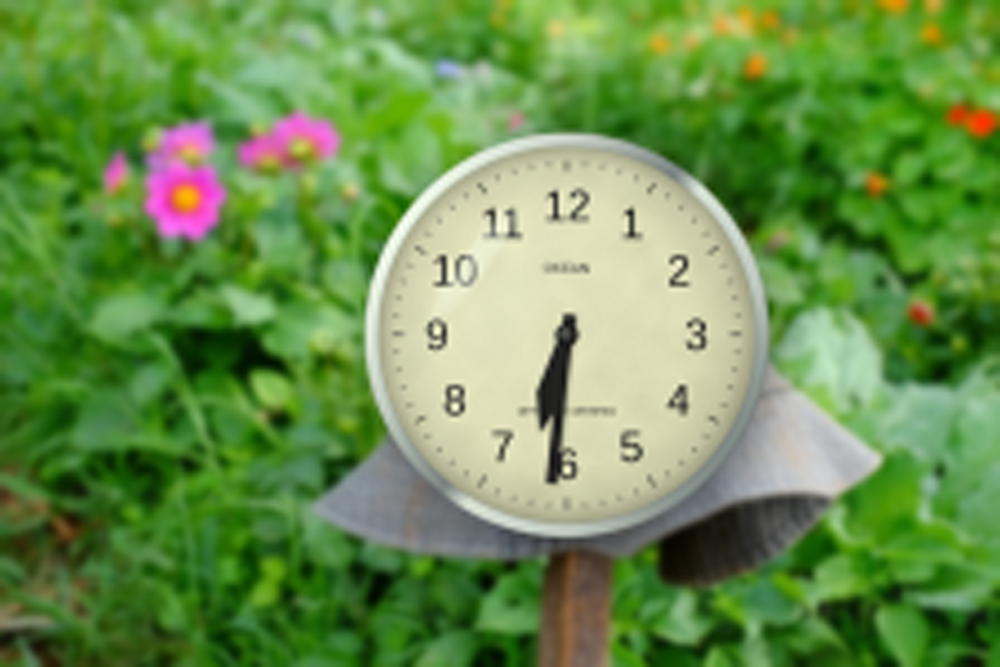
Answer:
6:31
